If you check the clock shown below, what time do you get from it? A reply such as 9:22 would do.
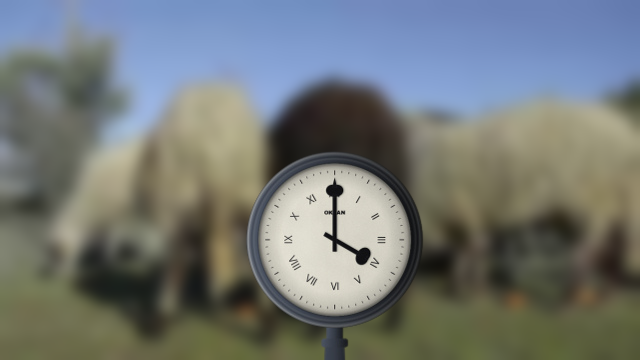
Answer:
4:00
